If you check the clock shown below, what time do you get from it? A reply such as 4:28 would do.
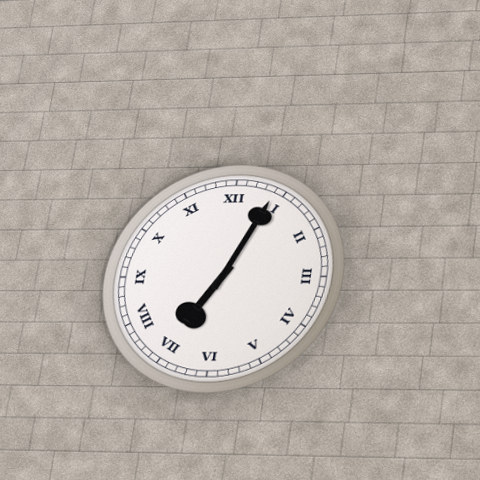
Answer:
7:04
